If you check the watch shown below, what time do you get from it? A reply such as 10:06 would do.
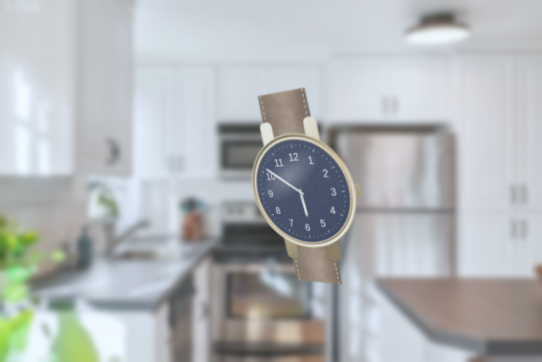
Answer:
5:51
